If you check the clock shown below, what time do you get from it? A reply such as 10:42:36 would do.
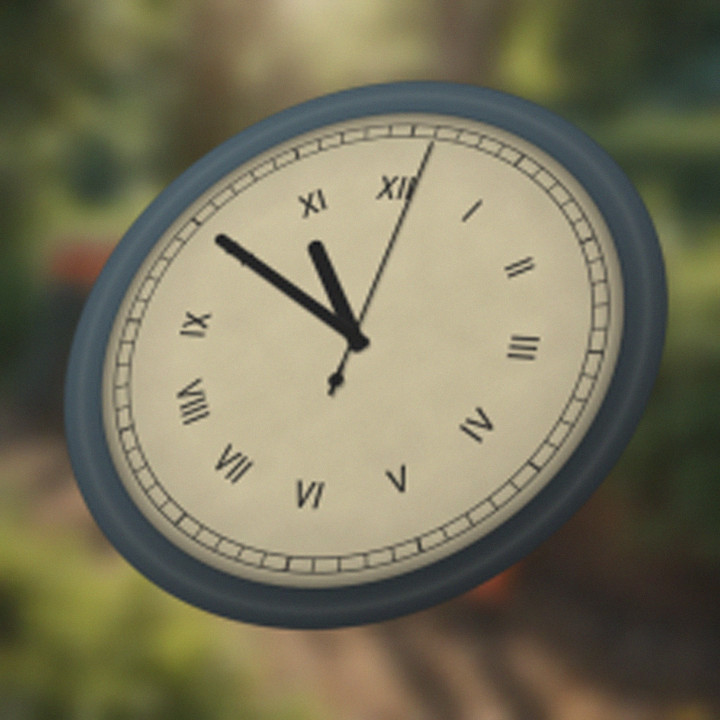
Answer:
10:50:01
